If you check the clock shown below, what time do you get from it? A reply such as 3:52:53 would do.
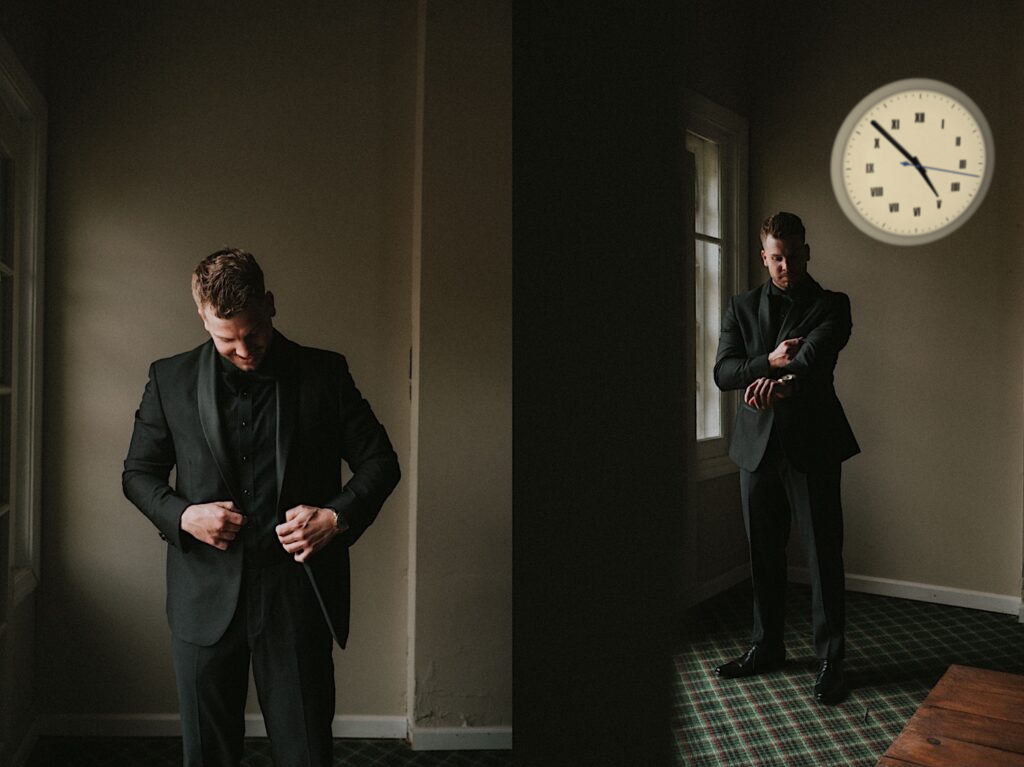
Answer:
4:52:17
